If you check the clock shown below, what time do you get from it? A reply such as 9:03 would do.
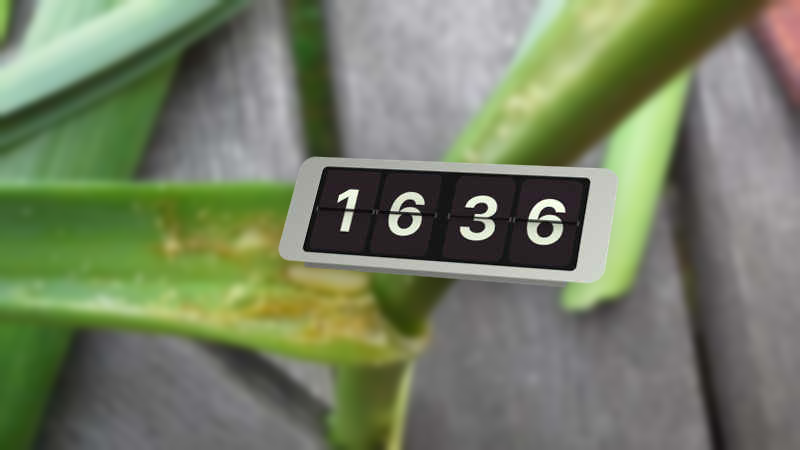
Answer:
16:36
